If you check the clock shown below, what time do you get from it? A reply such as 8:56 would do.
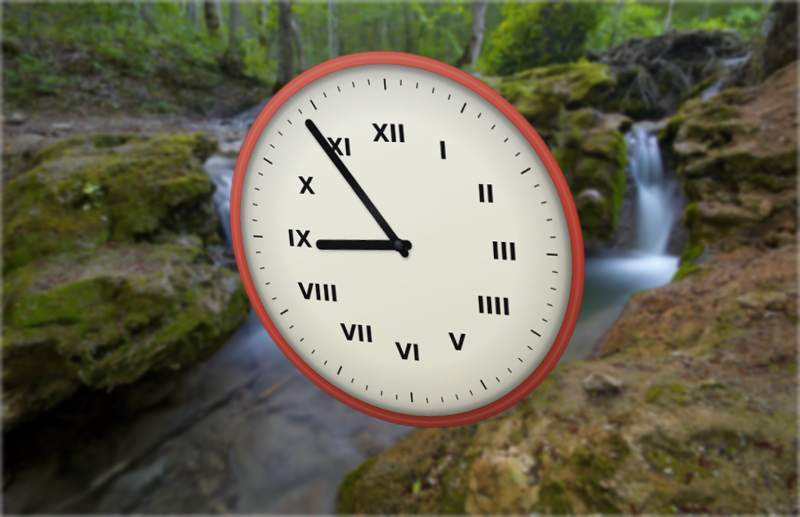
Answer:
8:54
